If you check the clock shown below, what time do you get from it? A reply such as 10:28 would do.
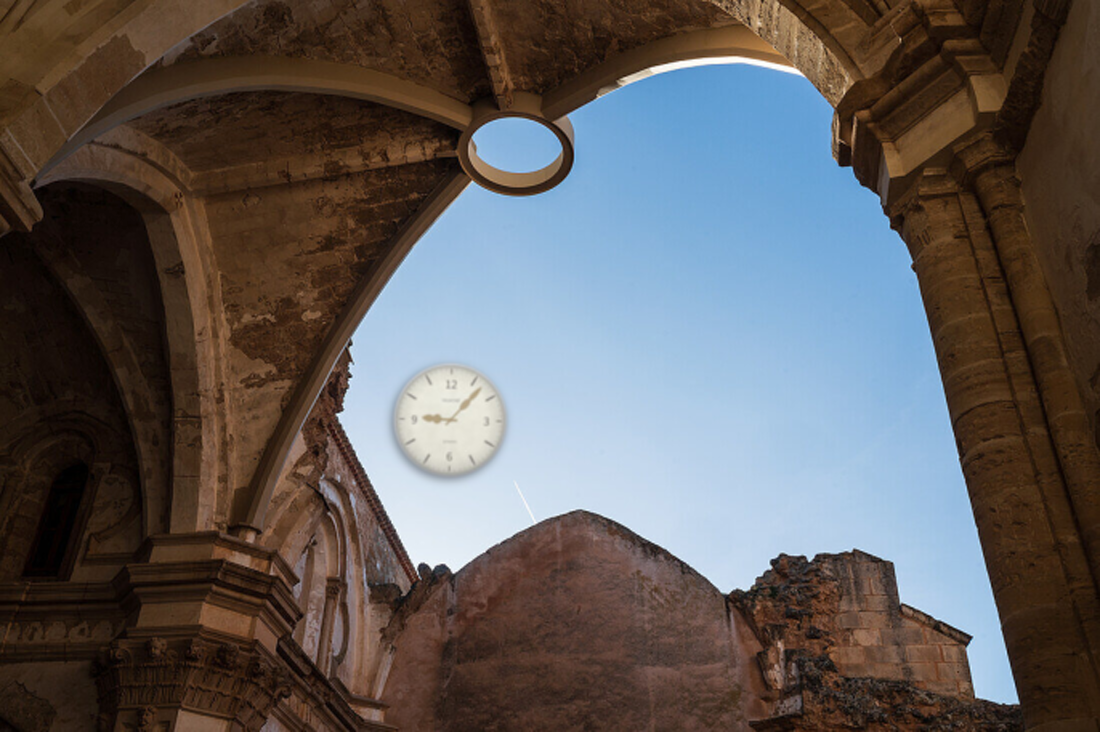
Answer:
9:07
